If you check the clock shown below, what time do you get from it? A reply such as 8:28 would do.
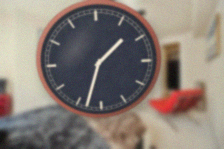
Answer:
1:33
